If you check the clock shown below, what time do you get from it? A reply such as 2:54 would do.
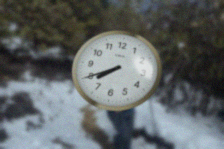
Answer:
7:40
